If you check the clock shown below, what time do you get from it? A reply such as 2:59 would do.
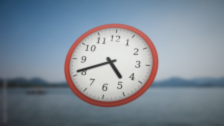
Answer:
4:41
